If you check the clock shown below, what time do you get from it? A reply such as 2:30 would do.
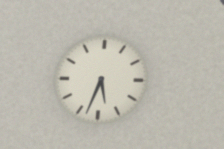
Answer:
5:33
